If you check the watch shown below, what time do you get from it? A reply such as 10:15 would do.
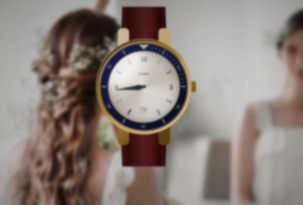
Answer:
8:44
